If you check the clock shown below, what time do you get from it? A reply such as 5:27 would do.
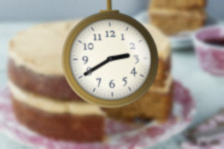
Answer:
2:40
